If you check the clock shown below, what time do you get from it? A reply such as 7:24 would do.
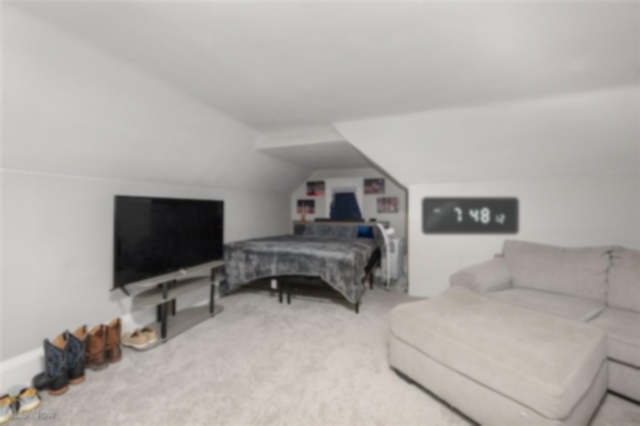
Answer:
7:48
